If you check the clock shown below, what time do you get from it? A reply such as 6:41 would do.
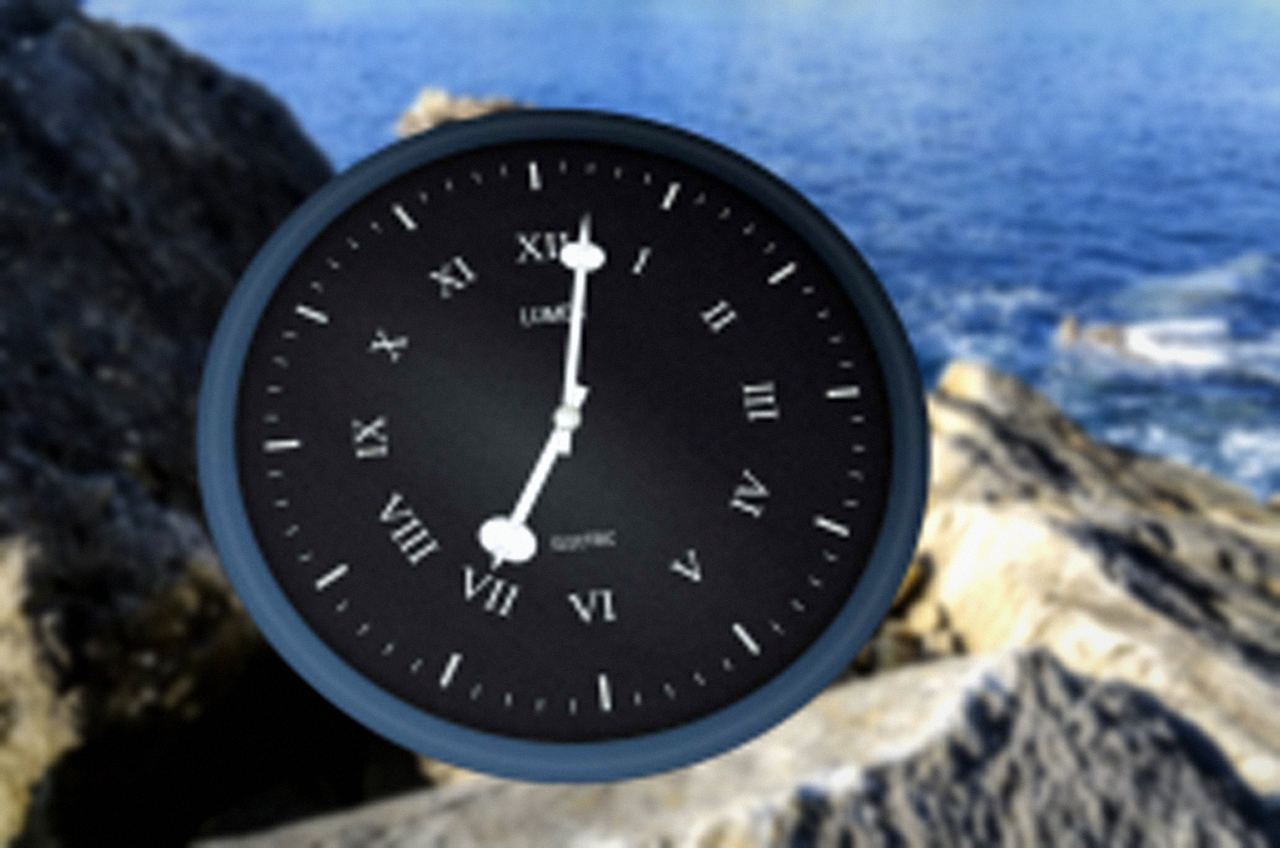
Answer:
7:02
